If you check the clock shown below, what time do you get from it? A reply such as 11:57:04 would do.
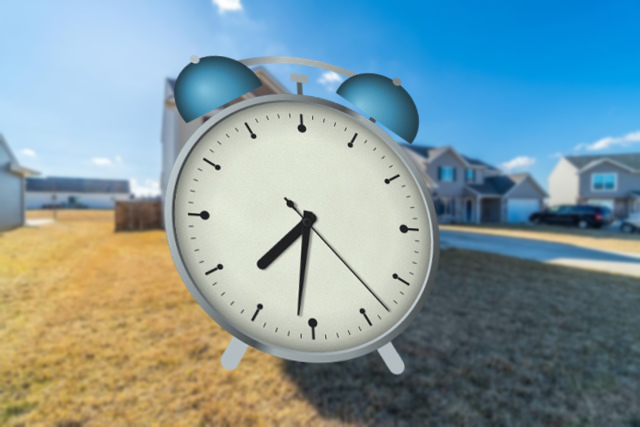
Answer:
7:31:23
